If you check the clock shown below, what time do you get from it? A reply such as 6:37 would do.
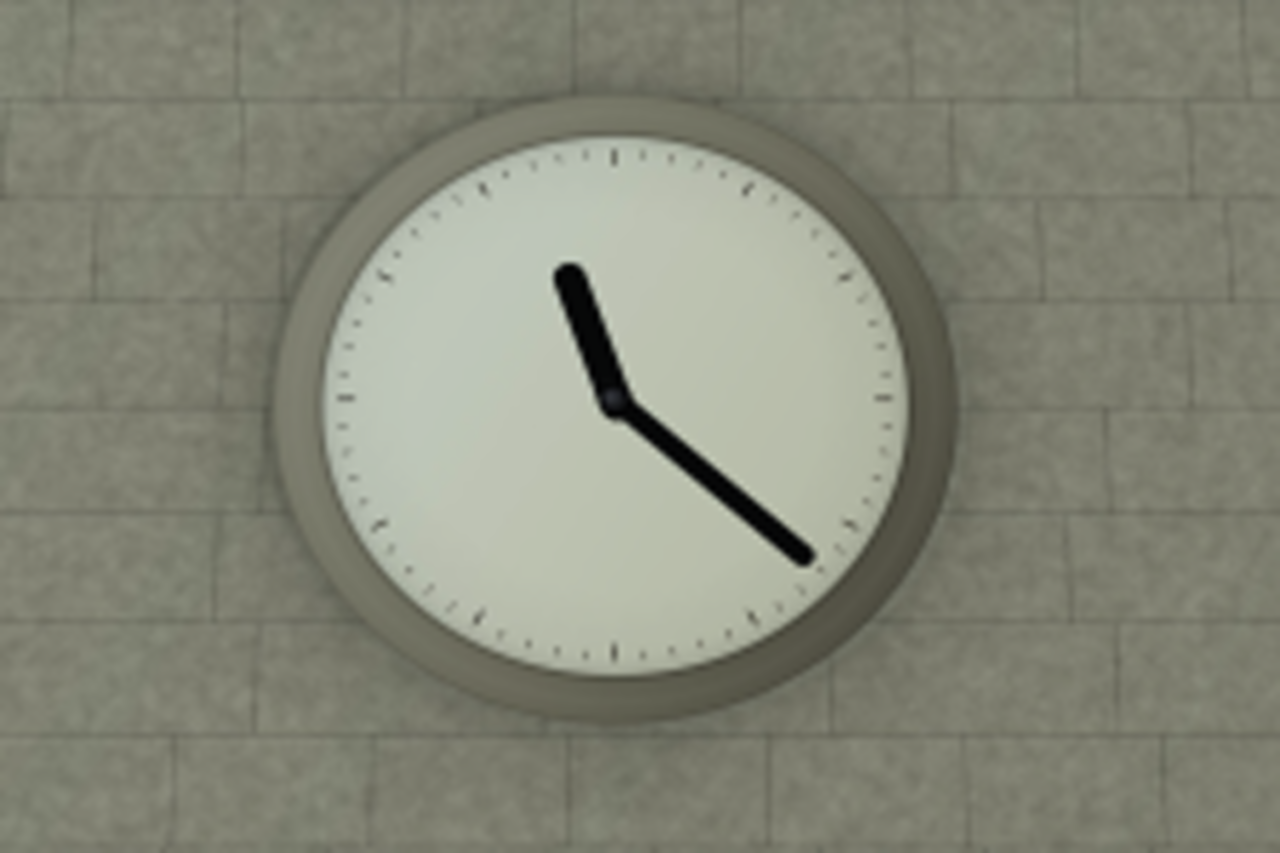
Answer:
11:22
